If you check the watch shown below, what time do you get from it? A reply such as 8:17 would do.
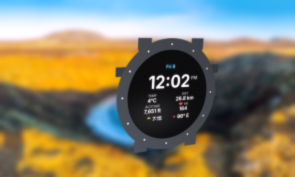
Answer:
12:02
